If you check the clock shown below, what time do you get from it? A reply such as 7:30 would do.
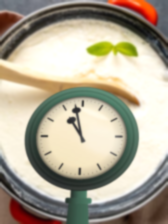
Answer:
10:58
